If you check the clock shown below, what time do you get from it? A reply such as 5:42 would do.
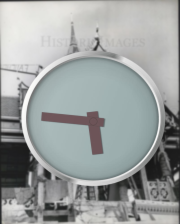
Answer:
5:46
